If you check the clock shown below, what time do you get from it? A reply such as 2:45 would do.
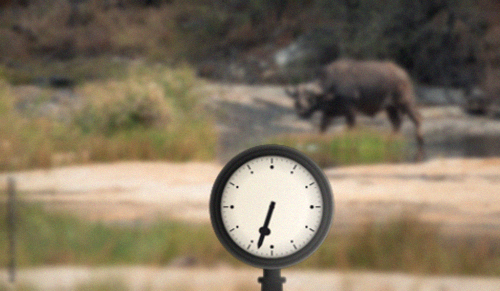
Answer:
6:33
